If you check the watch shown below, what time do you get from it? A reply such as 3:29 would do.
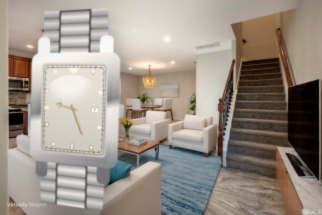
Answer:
9:26
